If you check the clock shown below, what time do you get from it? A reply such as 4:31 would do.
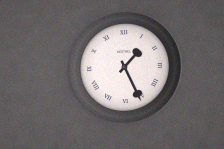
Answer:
1:26
